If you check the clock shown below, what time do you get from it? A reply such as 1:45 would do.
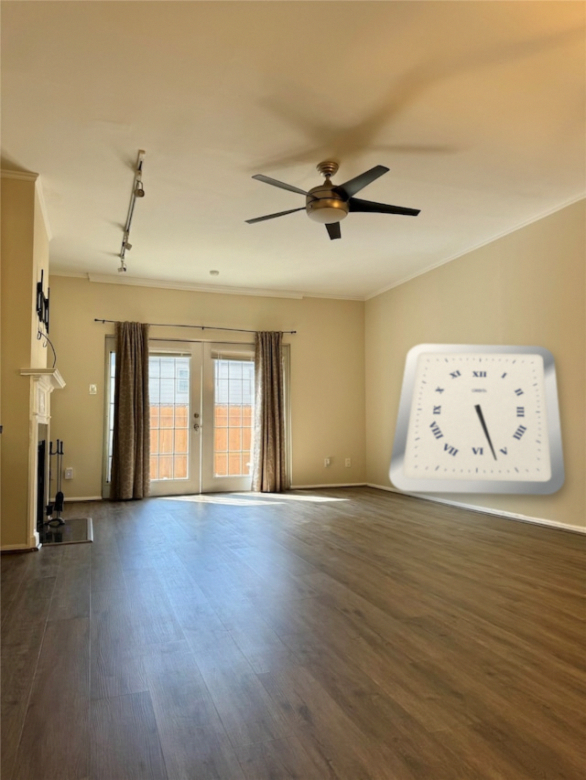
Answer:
5:27
